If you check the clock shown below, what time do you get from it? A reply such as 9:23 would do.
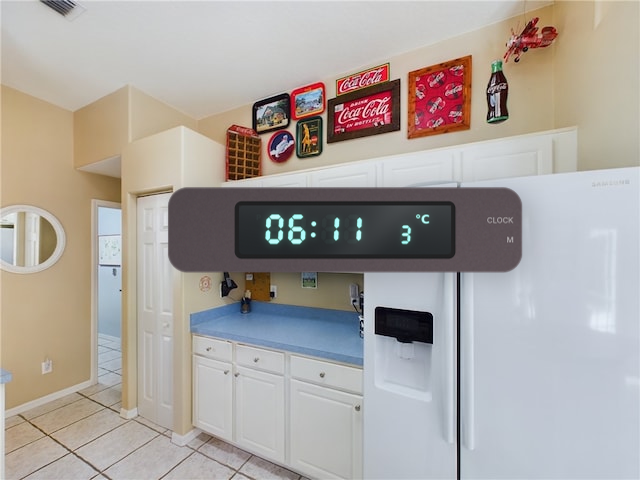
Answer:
6:11
